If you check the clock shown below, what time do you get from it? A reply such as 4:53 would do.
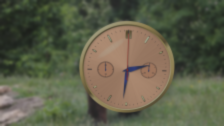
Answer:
2:31
